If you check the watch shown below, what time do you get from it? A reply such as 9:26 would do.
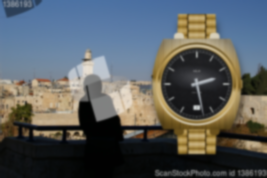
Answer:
2:28
